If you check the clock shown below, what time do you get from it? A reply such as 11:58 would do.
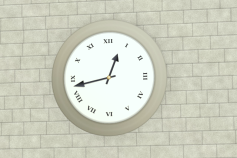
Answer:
12:43
